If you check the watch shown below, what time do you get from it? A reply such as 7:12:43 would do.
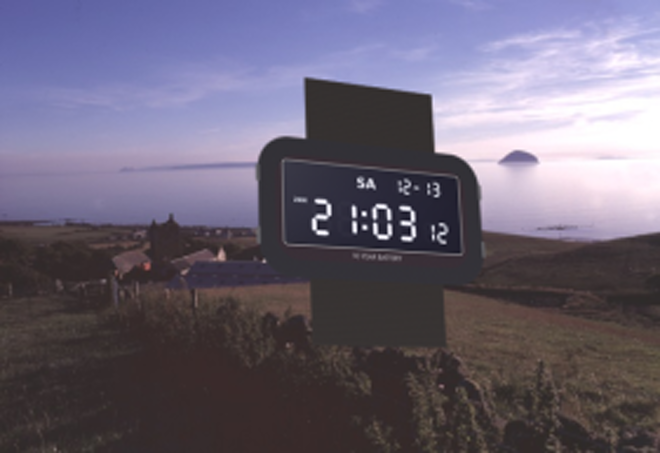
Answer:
21:03:12
